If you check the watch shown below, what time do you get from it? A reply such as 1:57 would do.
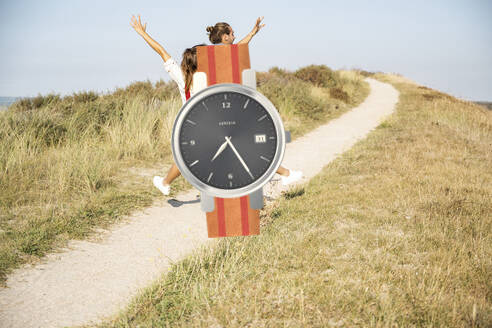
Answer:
7:25
